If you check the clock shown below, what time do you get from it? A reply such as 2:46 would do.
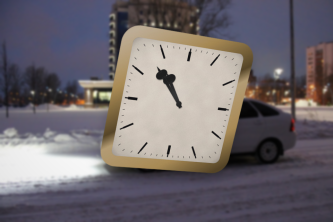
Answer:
10:53
